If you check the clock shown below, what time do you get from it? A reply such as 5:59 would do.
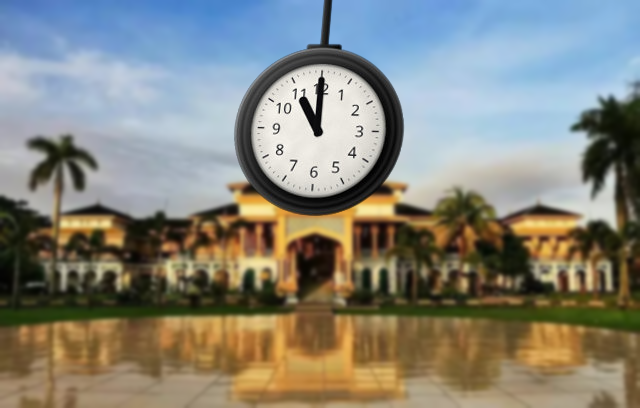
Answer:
11:00
